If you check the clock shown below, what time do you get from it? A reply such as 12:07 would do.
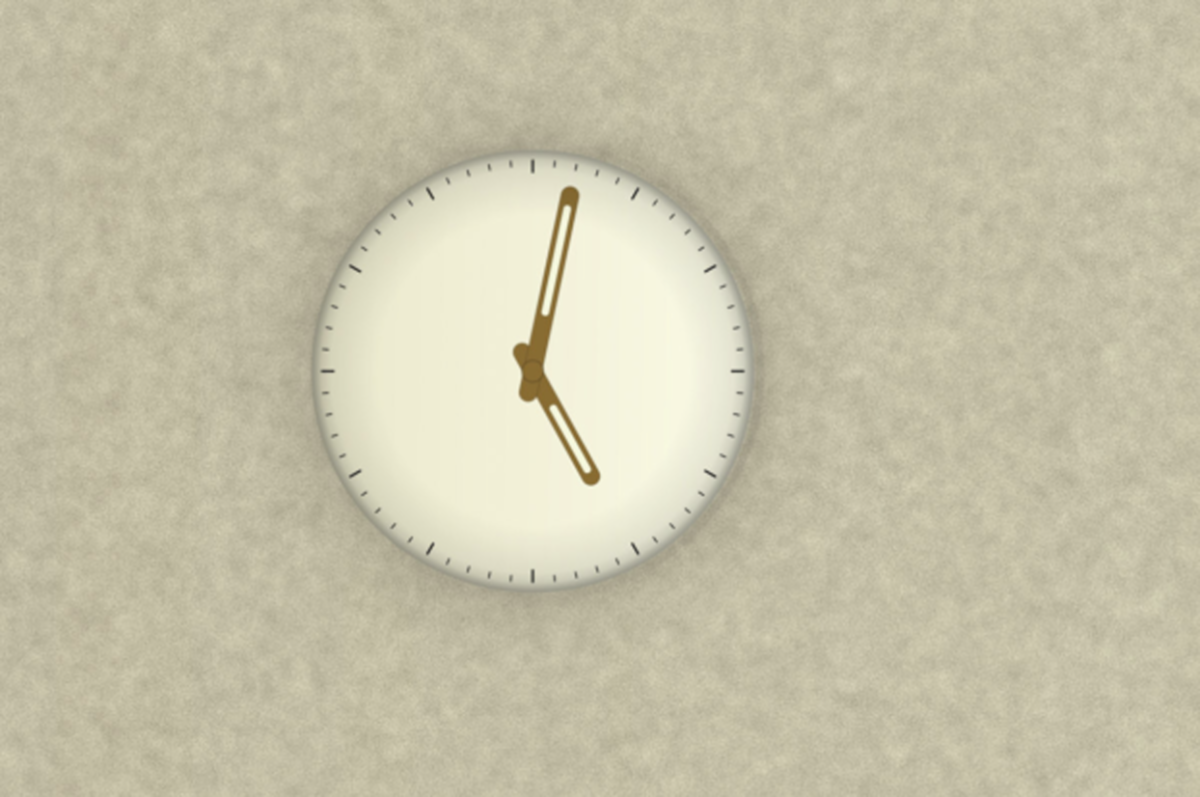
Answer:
5:02
